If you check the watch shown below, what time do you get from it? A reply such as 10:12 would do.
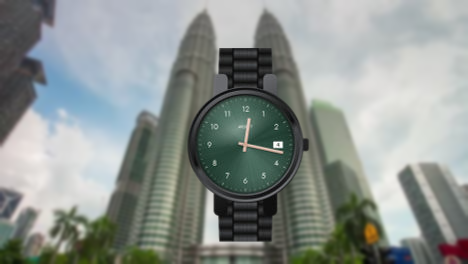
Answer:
12:17
